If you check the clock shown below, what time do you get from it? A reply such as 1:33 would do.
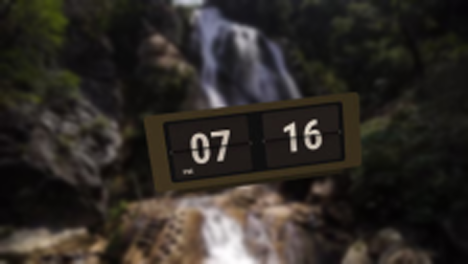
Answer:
7:16
